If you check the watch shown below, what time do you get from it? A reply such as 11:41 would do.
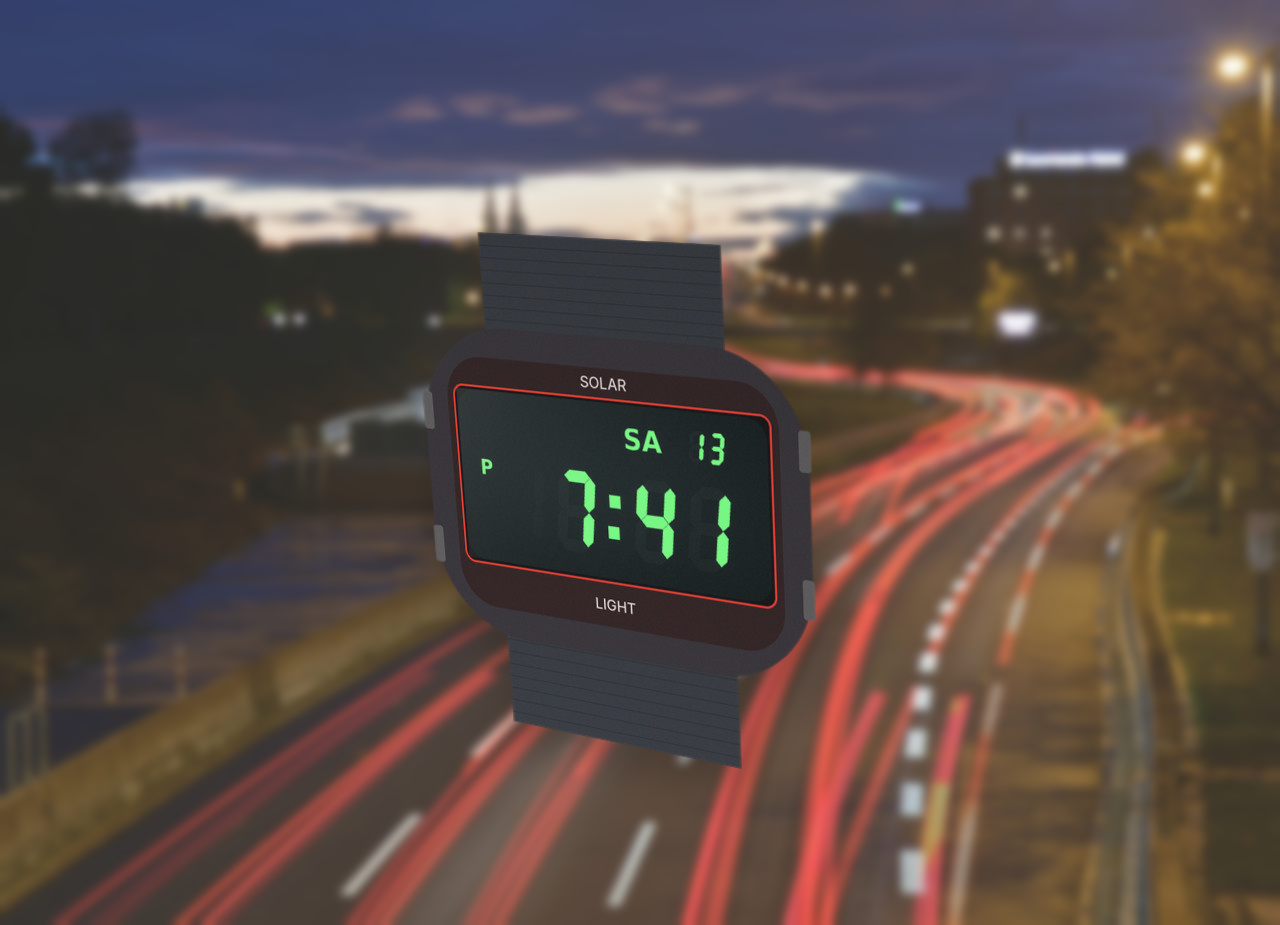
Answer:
7:41
